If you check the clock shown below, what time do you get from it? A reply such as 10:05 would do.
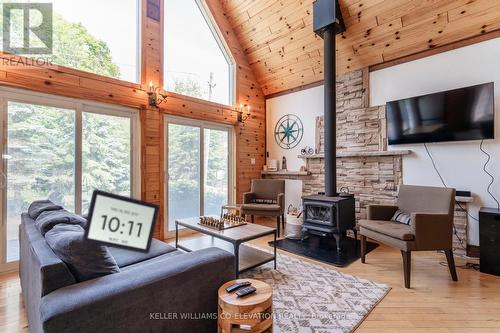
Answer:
10:11
